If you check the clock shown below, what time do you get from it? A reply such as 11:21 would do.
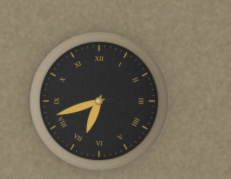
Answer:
6:42
